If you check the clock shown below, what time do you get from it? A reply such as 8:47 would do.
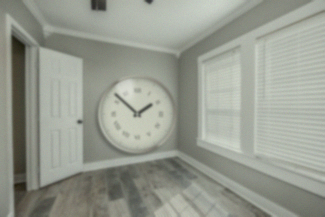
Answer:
1:52
